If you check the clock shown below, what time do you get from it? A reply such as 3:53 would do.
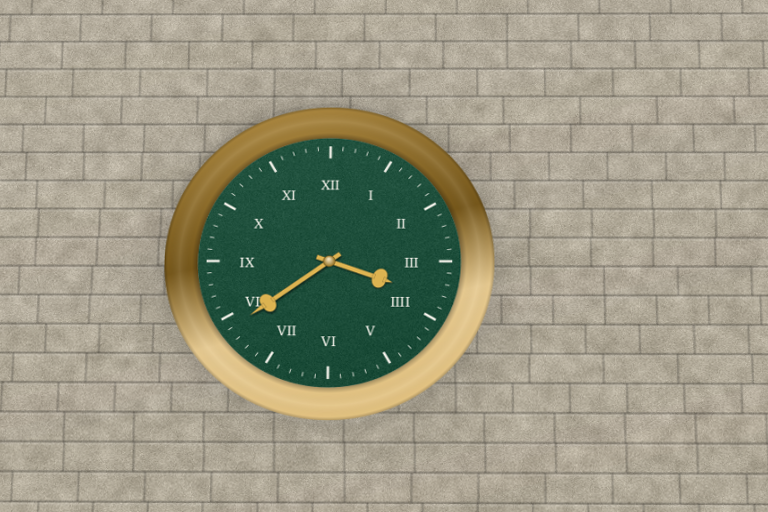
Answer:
3:39
